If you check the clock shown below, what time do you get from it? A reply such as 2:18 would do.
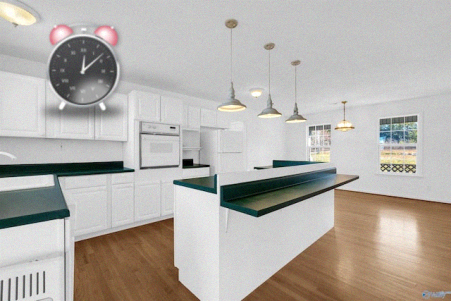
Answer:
12:08
